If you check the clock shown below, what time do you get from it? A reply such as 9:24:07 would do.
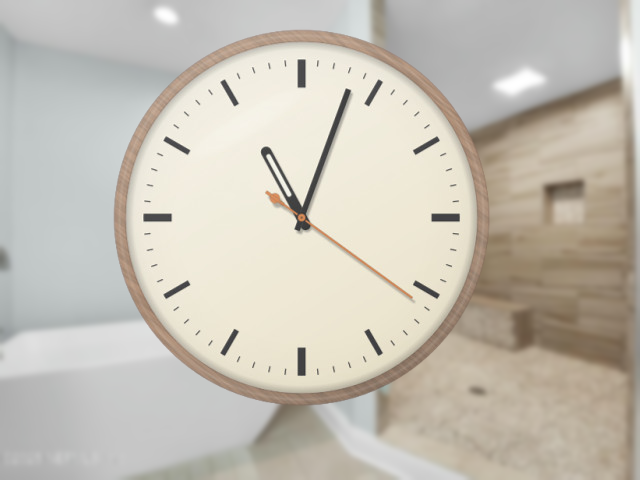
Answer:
11:03:21
